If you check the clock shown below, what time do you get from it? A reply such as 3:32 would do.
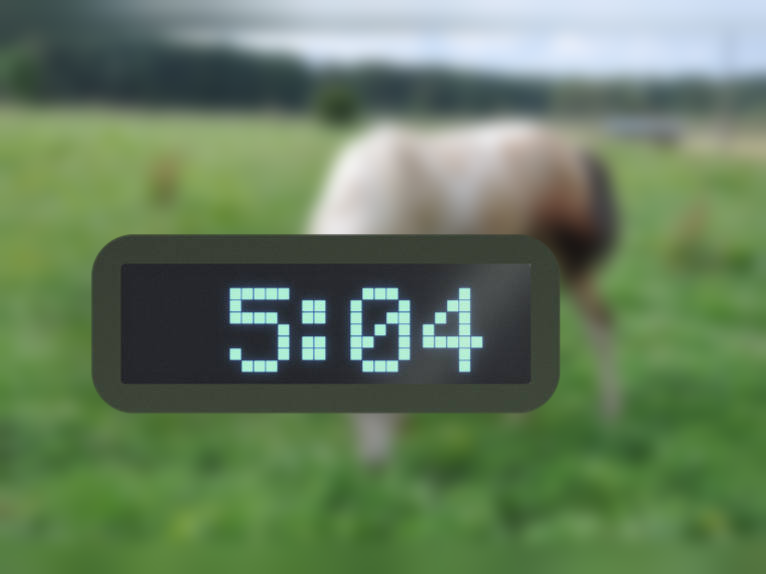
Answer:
5:04
